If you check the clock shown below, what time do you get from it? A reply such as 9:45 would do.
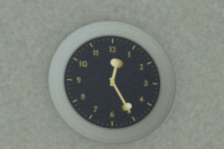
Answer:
12:25
